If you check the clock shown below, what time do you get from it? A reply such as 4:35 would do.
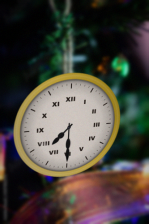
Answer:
7:30
